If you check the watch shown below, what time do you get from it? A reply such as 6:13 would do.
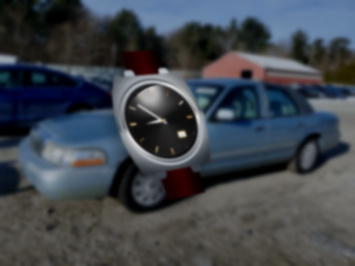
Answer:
8:52
